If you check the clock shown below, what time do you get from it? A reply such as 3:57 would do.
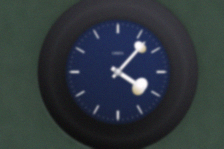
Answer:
4:07
